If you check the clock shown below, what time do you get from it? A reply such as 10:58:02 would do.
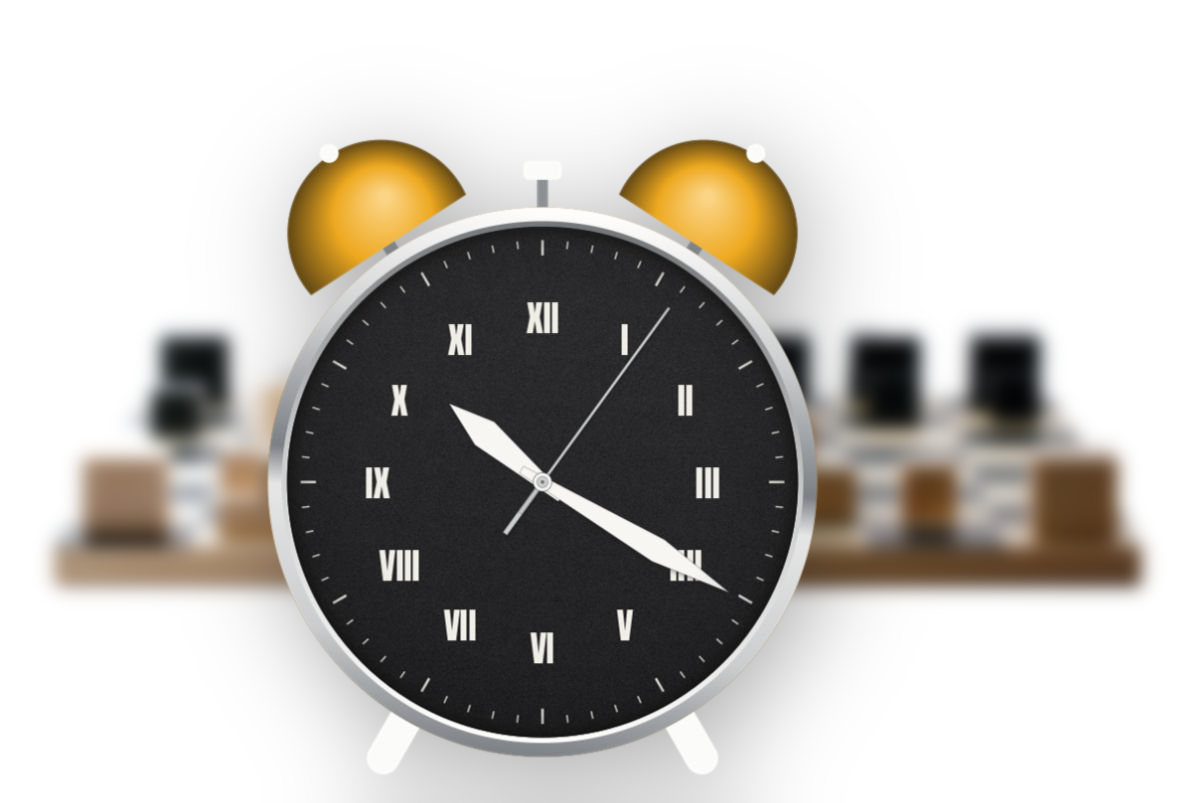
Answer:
10:20:06
